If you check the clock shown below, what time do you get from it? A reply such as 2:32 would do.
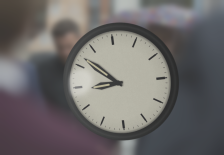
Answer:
8:52
